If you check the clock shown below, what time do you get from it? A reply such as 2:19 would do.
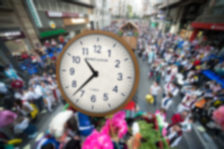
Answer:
10:37
